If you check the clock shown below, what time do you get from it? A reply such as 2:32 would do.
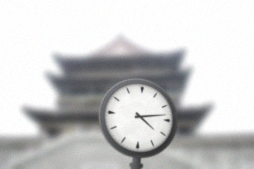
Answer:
4:13
